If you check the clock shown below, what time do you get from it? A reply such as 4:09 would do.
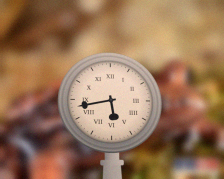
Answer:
5:43
